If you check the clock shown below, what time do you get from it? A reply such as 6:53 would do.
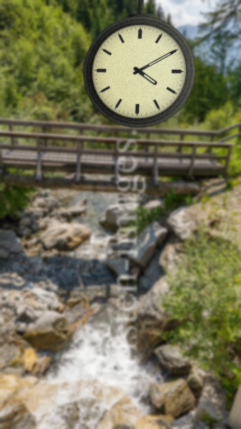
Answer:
4:10
